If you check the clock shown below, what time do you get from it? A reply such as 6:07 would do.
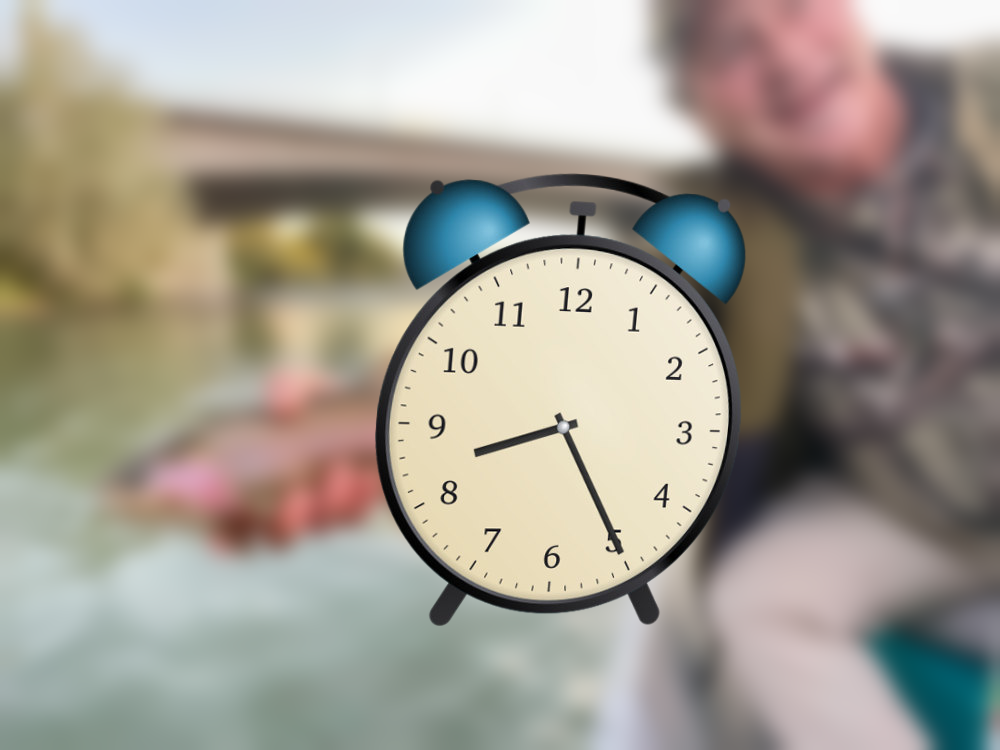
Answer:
8:25
